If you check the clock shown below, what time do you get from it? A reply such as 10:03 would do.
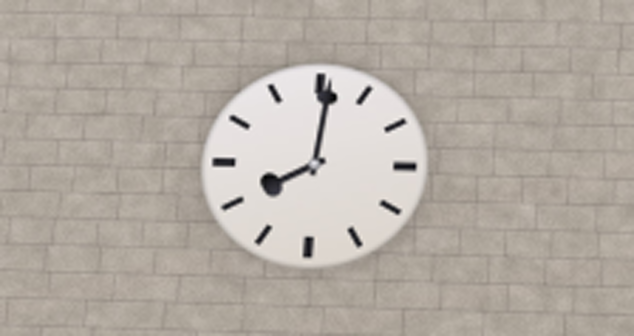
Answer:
8:01
